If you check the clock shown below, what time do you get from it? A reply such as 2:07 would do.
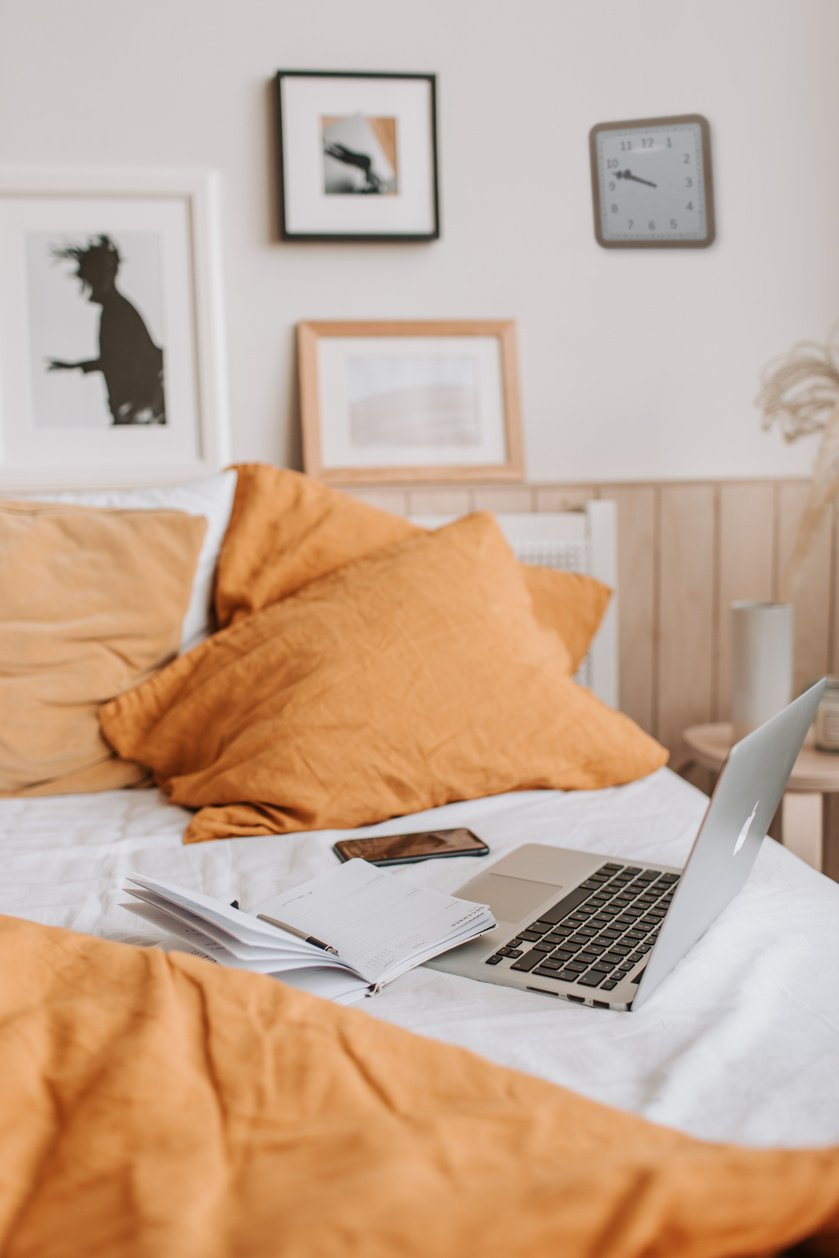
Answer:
9:48
